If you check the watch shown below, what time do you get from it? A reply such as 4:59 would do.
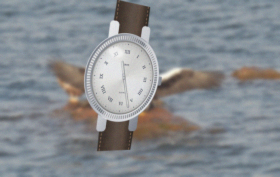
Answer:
11:27
